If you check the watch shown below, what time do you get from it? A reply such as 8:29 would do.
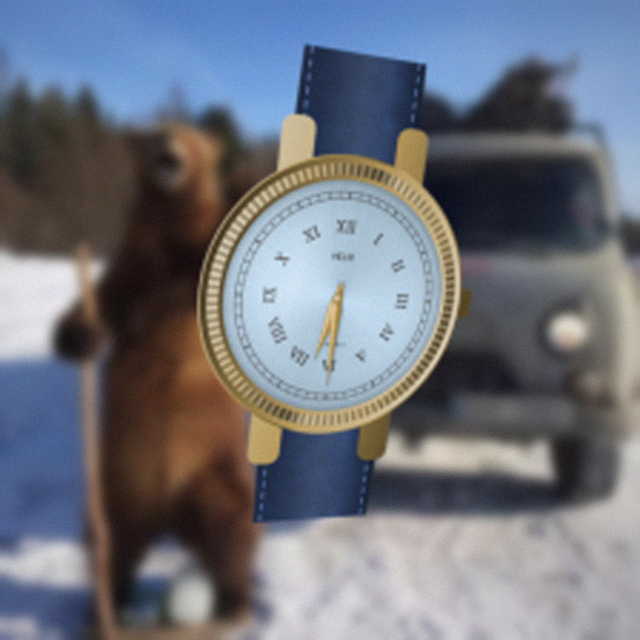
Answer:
6:30
